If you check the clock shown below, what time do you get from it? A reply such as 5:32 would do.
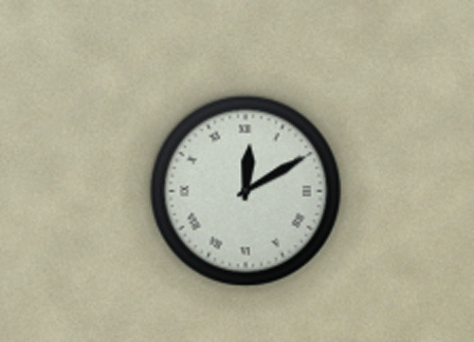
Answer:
12:10
